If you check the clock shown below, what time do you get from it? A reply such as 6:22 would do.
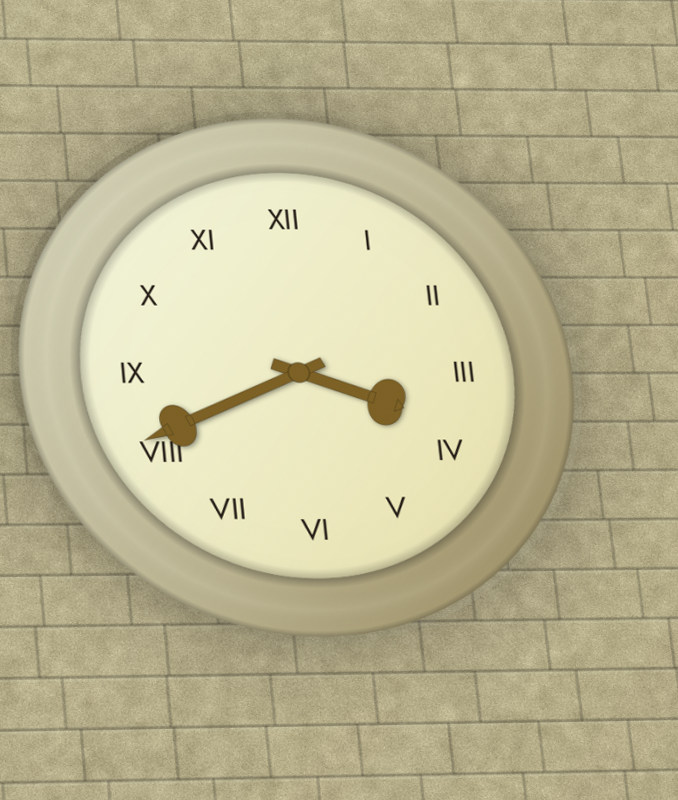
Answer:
3:41
